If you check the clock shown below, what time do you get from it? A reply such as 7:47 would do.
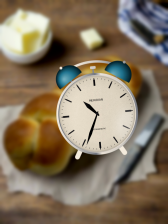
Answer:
10:34
